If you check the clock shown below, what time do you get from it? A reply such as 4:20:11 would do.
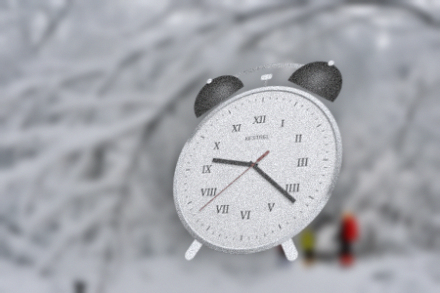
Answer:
9:21:38
